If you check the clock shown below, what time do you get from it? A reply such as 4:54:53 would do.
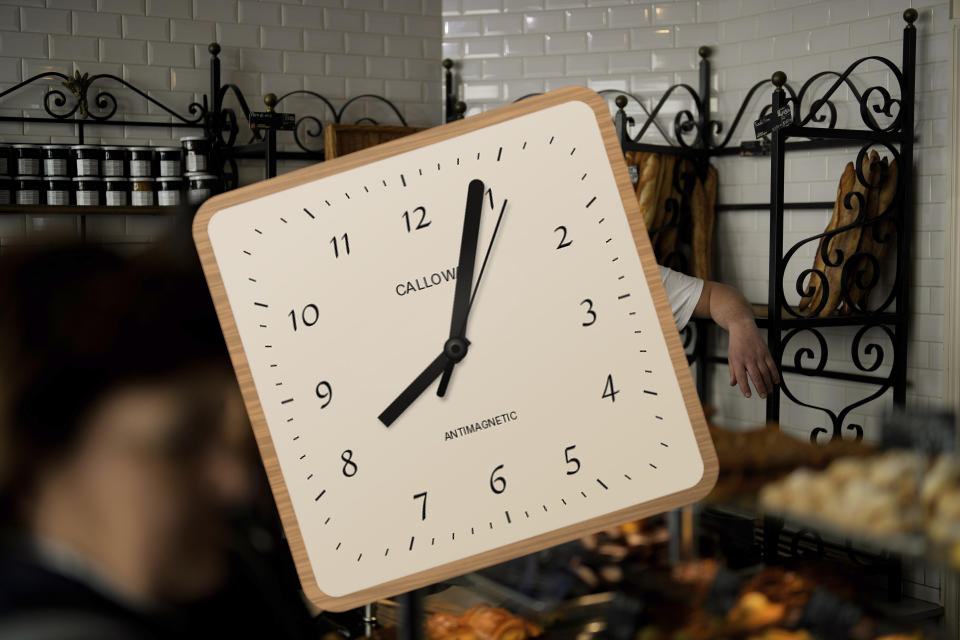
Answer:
8:04:06
